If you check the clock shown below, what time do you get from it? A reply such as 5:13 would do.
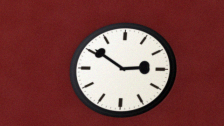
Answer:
2:51
